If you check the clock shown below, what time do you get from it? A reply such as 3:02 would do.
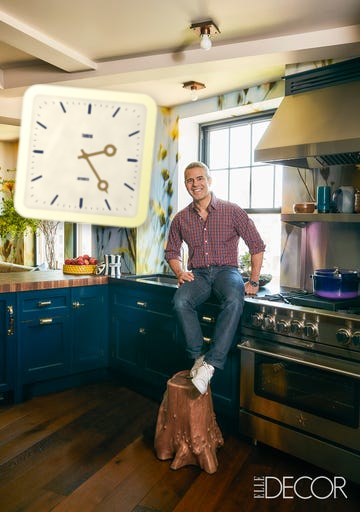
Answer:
2:24
